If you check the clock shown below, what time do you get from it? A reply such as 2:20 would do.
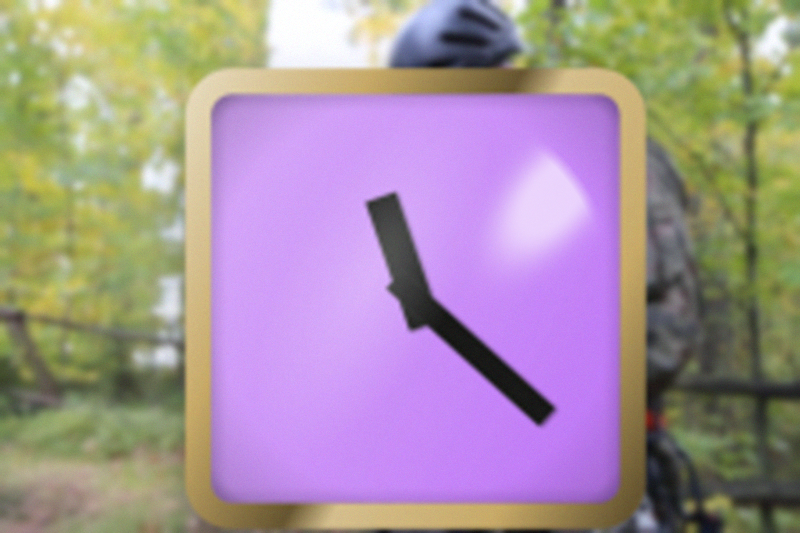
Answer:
11:22
